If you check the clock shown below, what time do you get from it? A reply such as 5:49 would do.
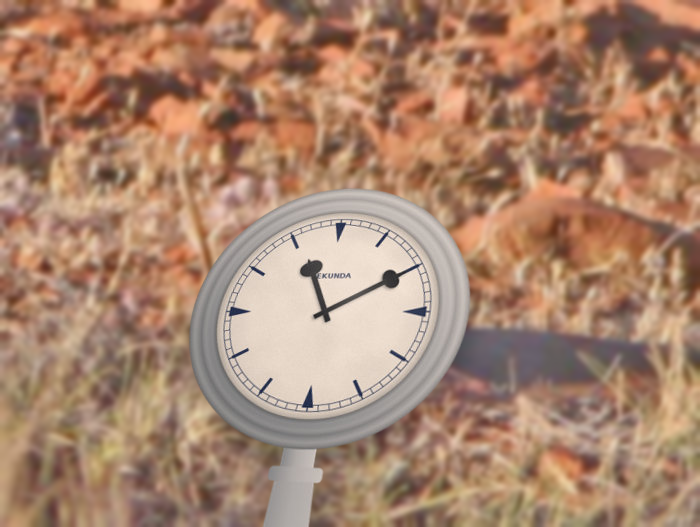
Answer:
11:10
